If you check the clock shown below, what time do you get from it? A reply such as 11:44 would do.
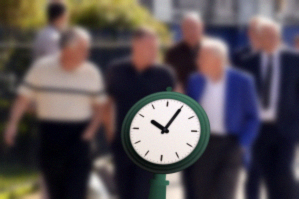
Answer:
10:05
